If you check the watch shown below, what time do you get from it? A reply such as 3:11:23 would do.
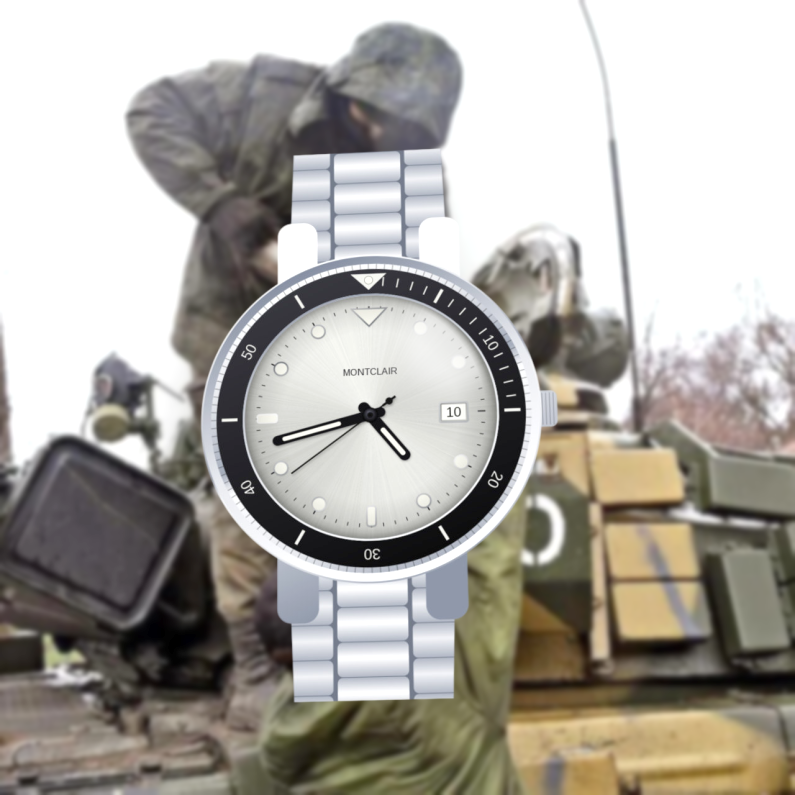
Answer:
4:42:39
